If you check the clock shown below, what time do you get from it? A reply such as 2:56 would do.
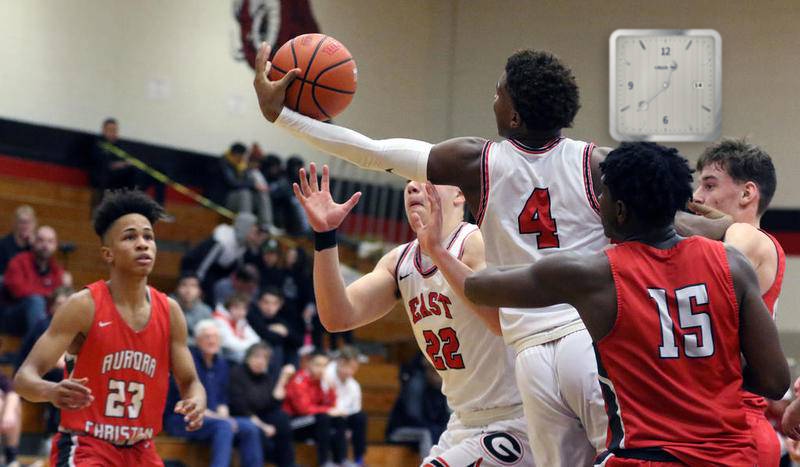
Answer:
12:38
